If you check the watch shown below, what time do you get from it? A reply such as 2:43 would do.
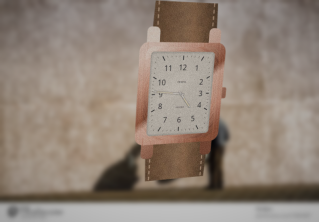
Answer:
4:46
